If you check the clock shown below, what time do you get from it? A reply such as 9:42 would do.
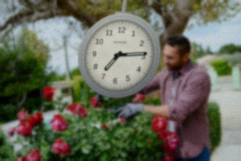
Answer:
7:14
